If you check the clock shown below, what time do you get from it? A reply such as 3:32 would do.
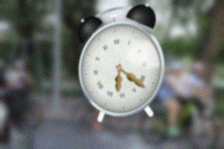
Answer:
6:22
